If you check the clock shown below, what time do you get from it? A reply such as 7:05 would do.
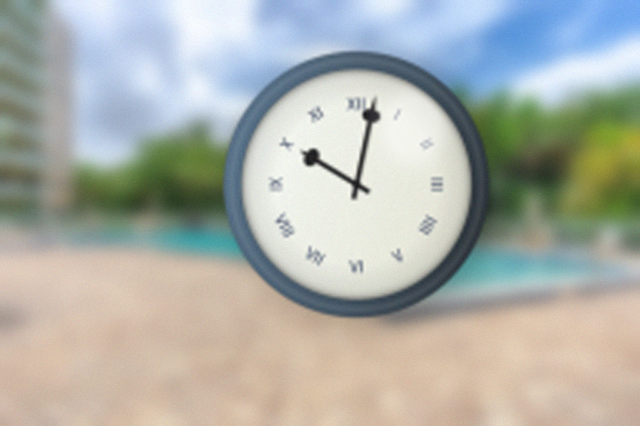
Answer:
10:02
